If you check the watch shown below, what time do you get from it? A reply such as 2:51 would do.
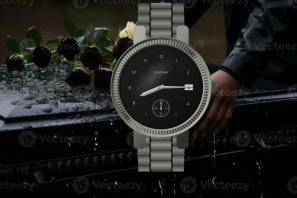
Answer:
8:15
